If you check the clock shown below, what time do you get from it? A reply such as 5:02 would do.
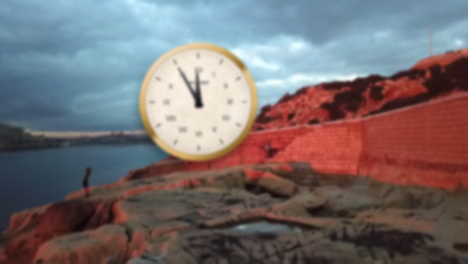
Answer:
11:55
